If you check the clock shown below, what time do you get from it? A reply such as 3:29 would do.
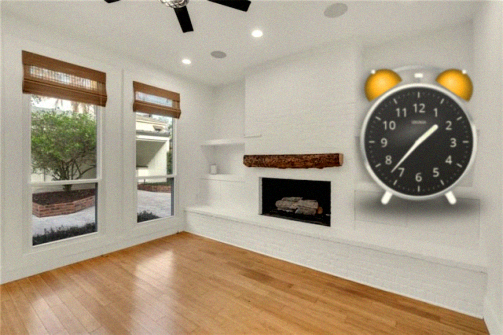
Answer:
1:37
